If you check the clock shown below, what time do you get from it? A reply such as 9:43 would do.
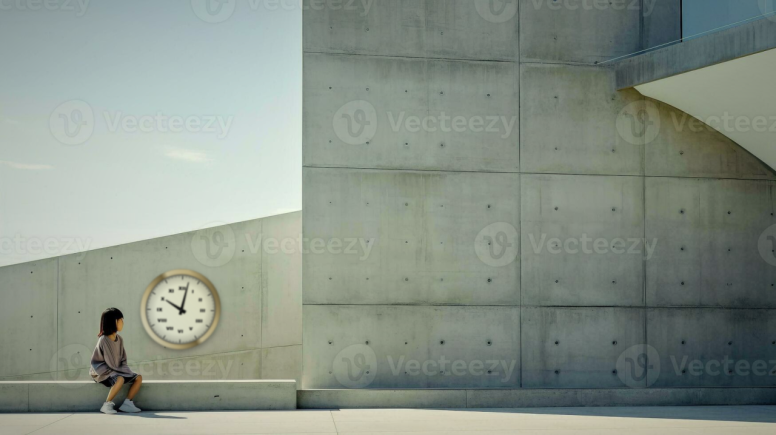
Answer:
10:02
